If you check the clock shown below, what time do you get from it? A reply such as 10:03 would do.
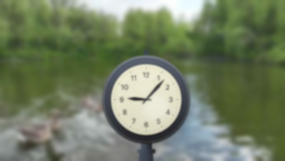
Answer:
9:07
